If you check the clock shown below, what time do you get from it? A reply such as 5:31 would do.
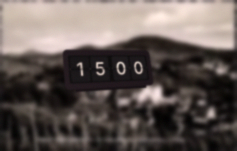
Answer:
15:00
